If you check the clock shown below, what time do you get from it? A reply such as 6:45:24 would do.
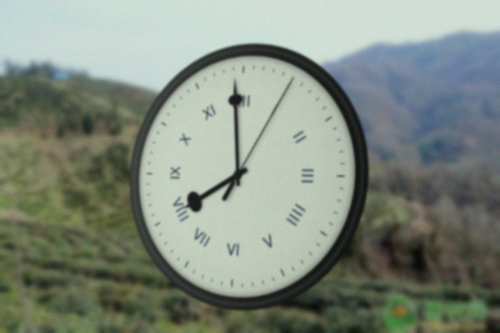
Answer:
7:59:05
